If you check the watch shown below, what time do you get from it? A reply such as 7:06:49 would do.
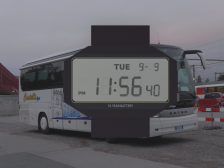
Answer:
11:56:40
